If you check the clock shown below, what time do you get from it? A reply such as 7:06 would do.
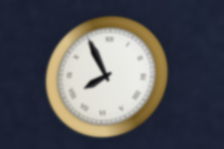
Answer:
7:55
